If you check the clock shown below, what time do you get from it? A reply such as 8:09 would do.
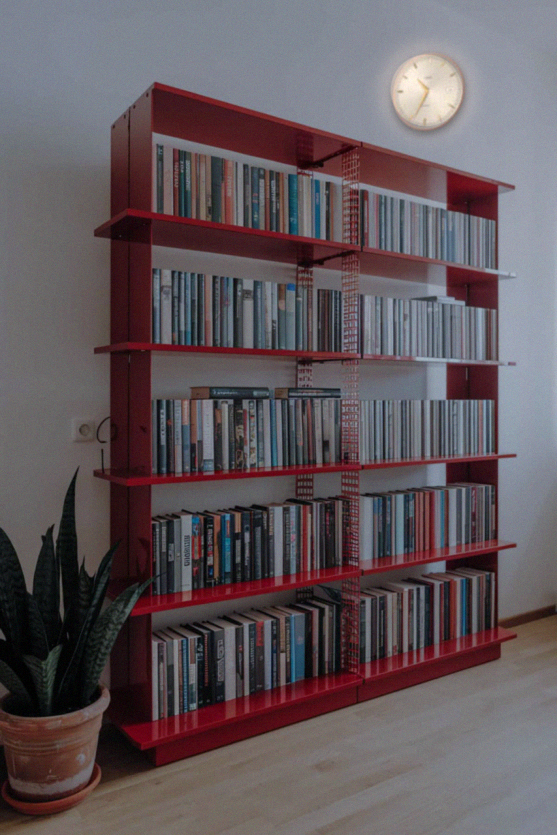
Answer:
10:34
